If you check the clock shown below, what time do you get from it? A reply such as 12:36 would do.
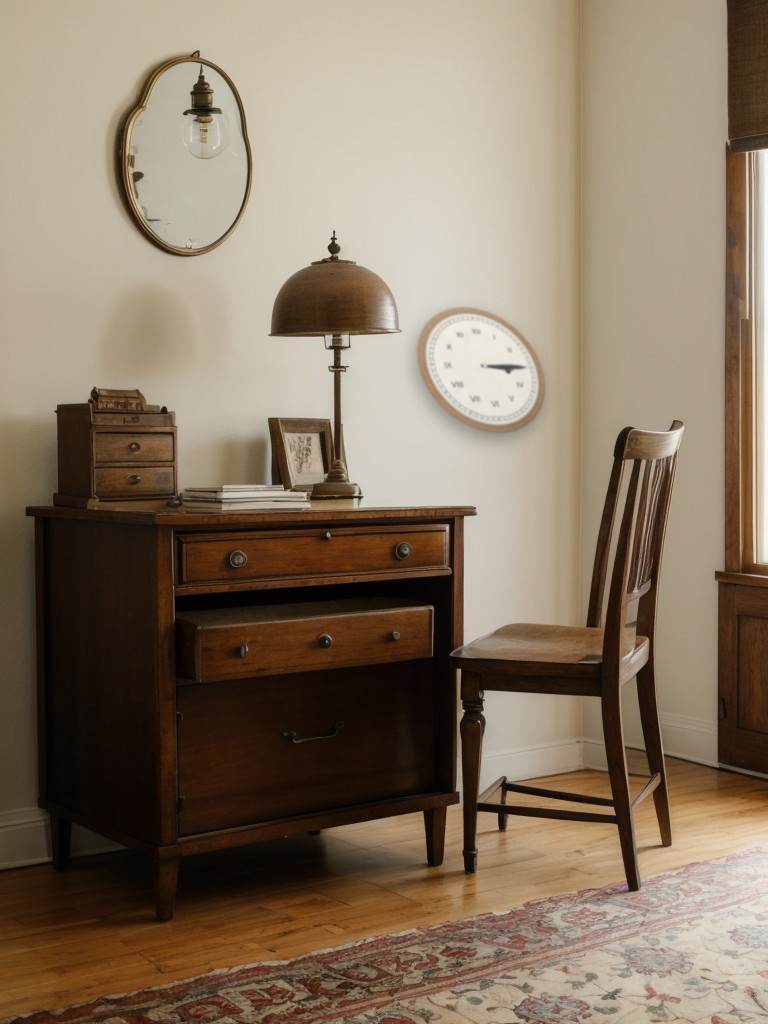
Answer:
3:15
